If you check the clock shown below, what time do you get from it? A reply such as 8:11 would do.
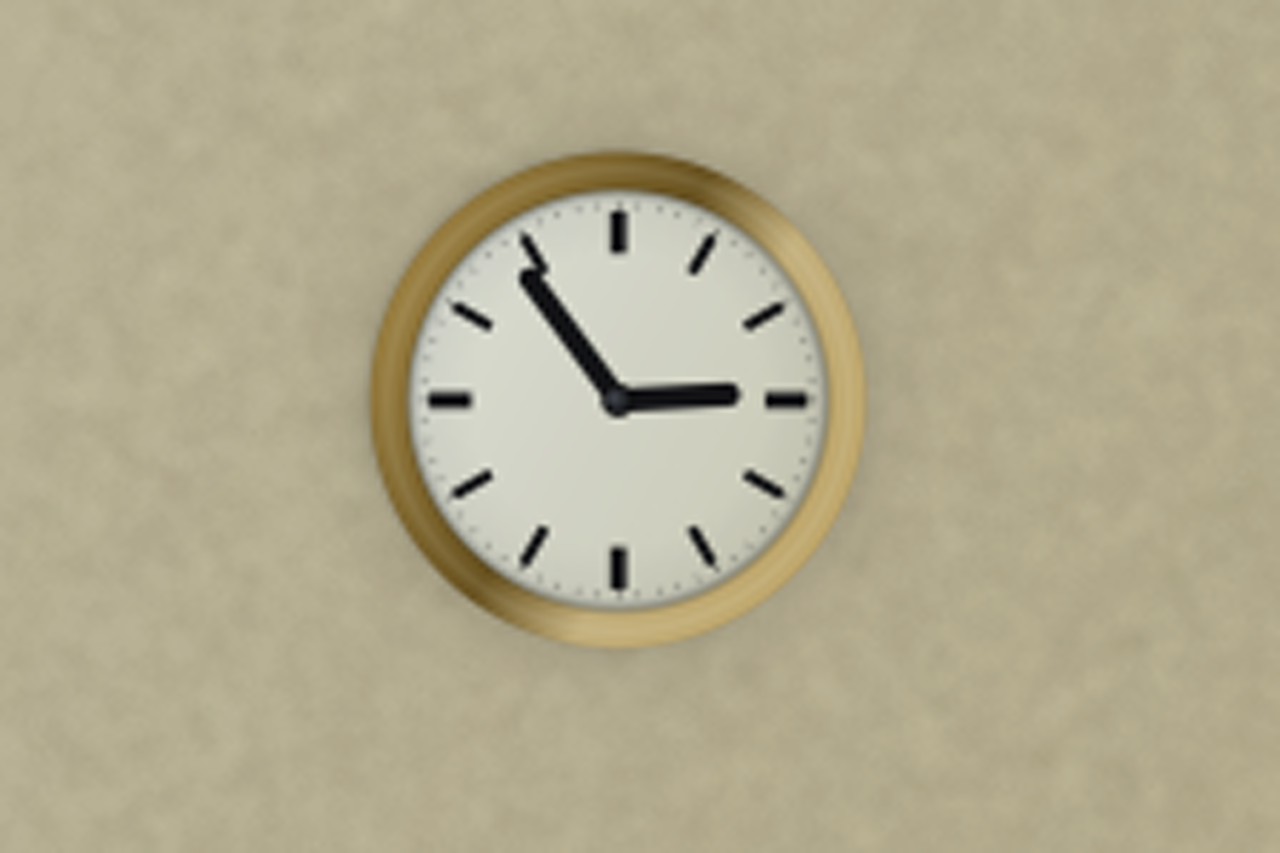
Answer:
2:54
